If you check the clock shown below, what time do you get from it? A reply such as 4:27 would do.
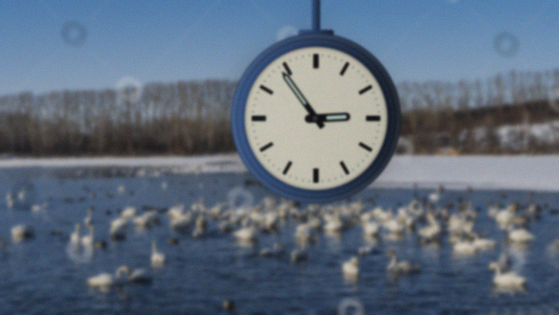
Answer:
2:54
